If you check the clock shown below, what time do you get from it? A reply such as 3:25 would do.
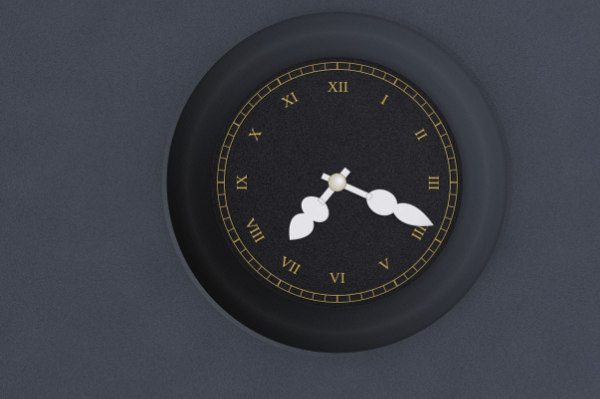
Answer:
7:19
